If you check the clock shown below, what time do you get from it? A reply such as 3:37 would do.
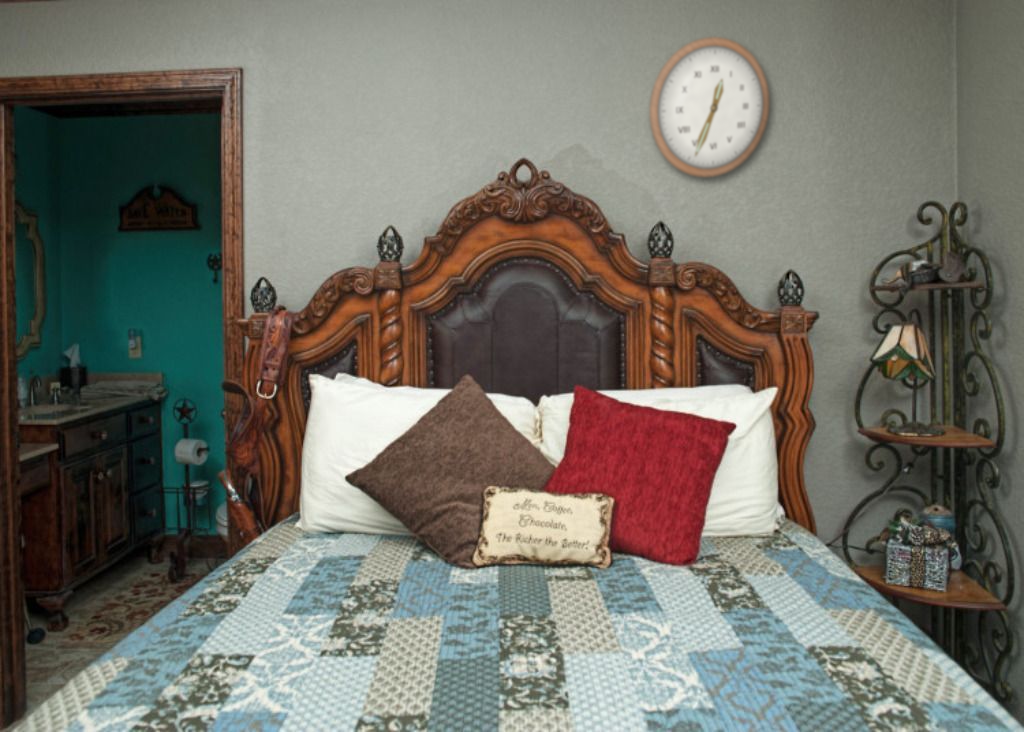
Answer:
12:34
